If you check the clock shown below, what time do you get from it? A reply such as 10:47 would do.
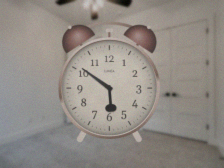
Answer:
5:51
